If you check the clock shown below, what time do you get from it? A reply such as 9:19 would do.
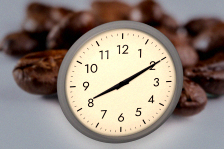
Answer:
8:10
